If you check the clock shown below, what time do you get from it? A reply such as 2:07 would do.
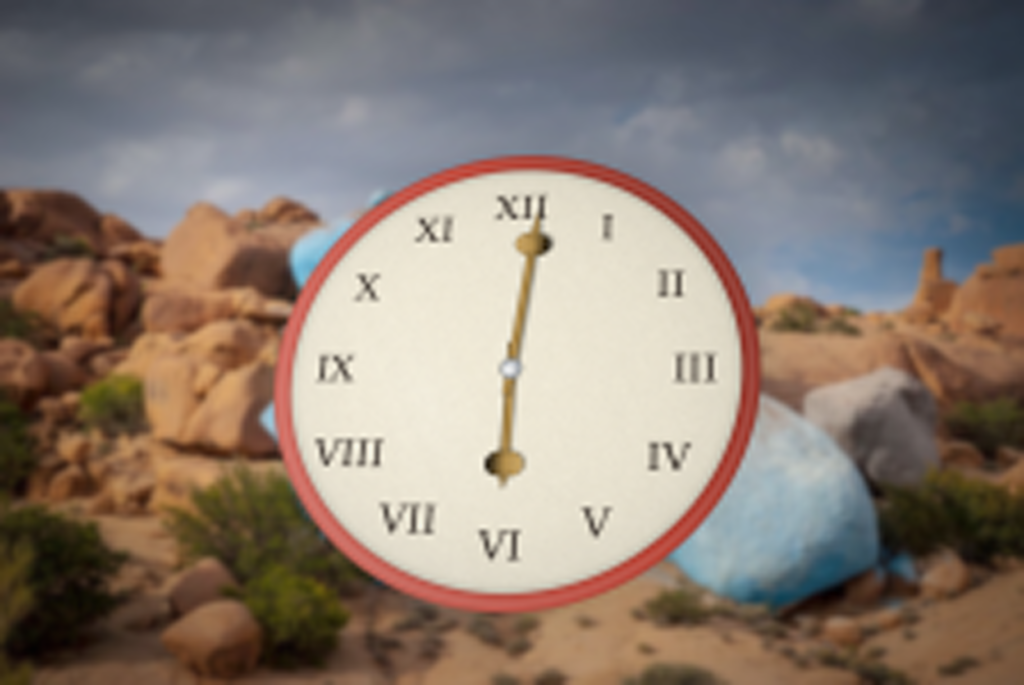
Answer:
6:01
